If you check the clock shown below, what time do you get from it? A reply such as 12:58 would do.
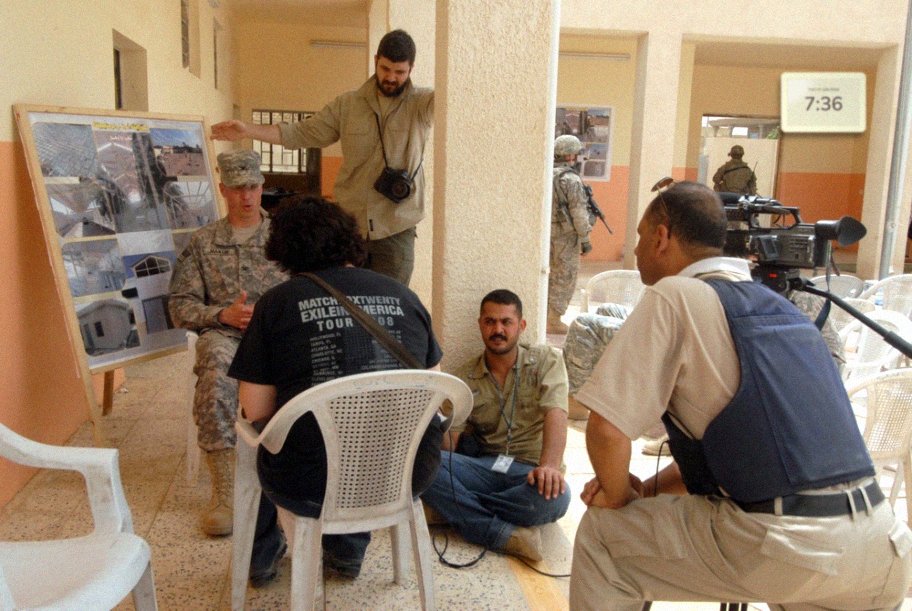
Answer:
7:36
